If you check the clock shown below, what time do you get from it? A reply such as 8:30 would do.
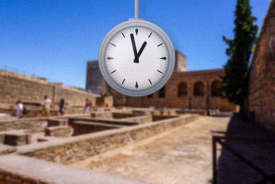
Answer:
12:58
